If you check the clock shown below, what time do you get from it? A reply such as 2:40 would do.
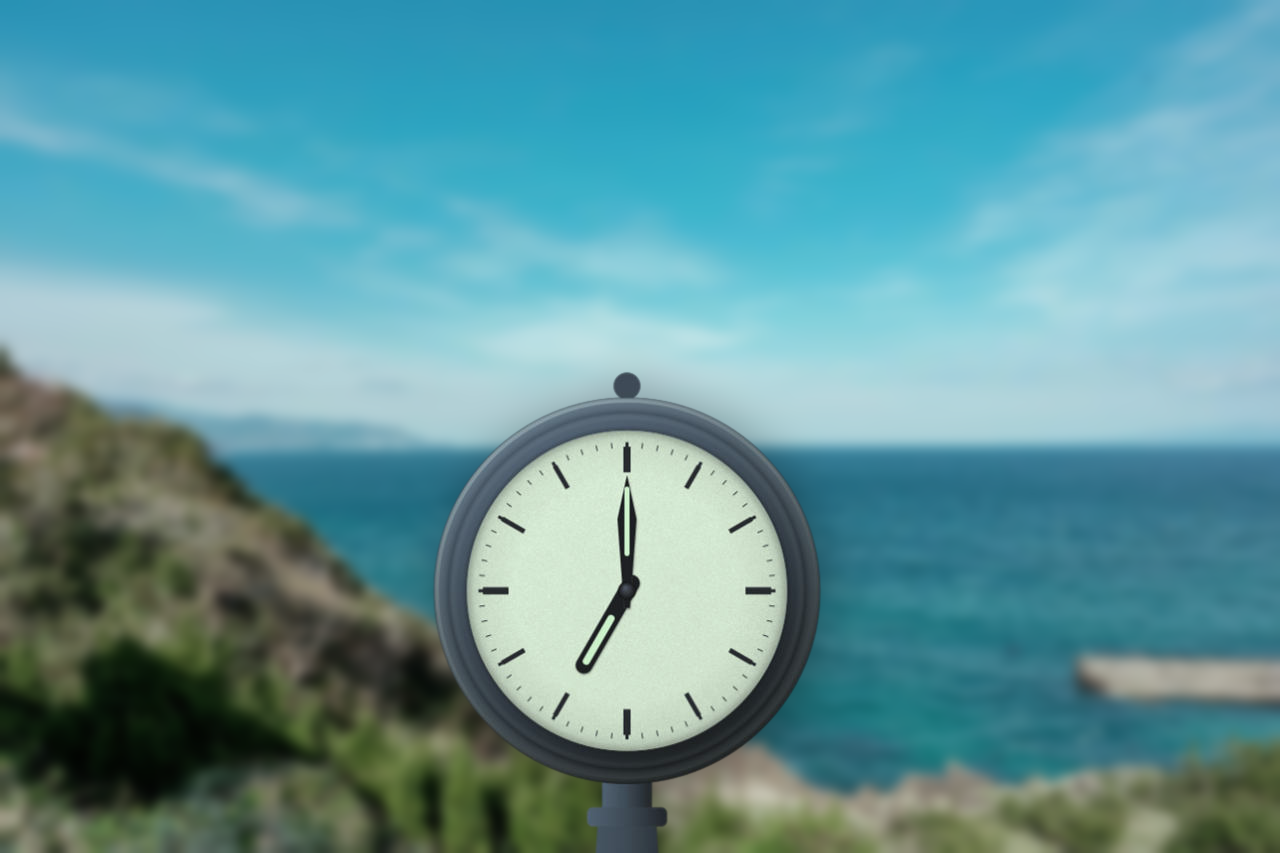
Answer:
7:00
